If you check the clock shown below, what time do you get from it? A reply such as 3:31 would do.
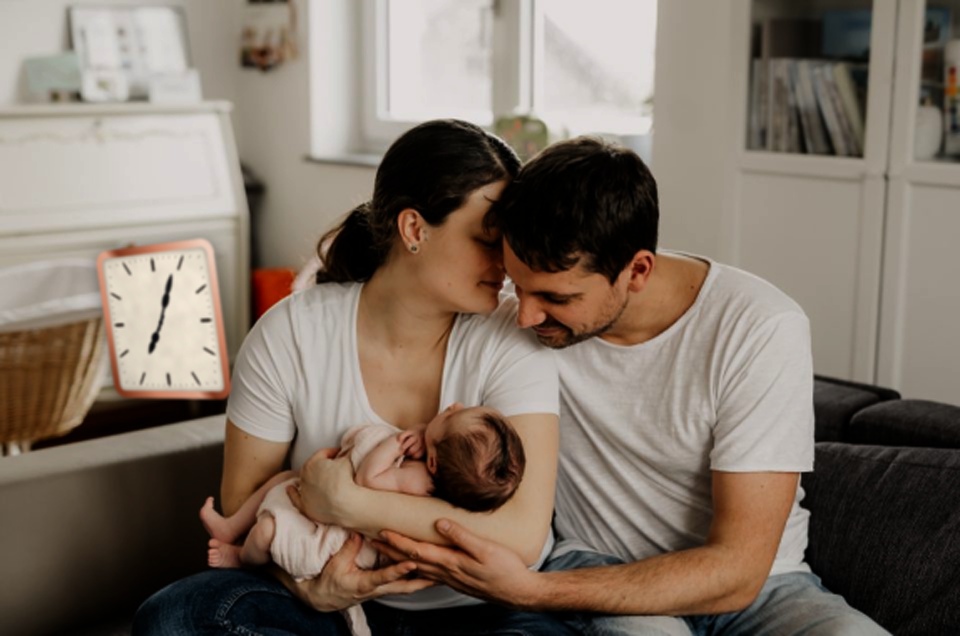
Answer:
7:04
